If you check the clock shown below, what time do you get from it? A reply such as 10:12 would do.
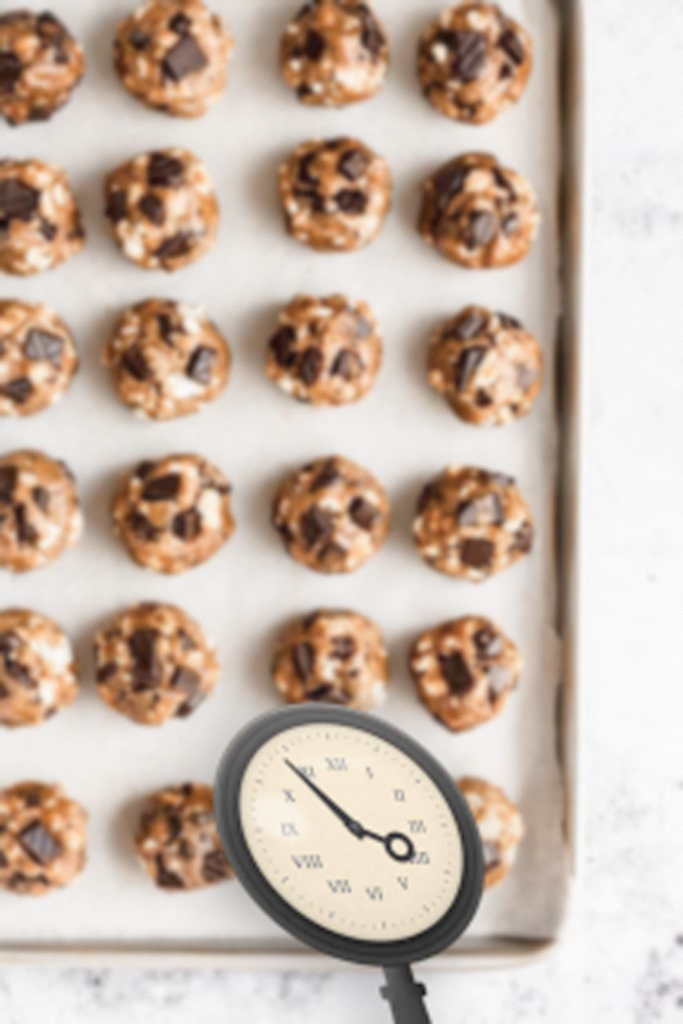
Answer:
3:54
